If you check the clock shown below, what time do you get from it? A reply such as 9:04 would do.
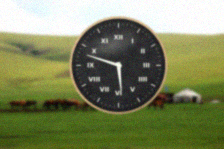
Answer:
5:48
